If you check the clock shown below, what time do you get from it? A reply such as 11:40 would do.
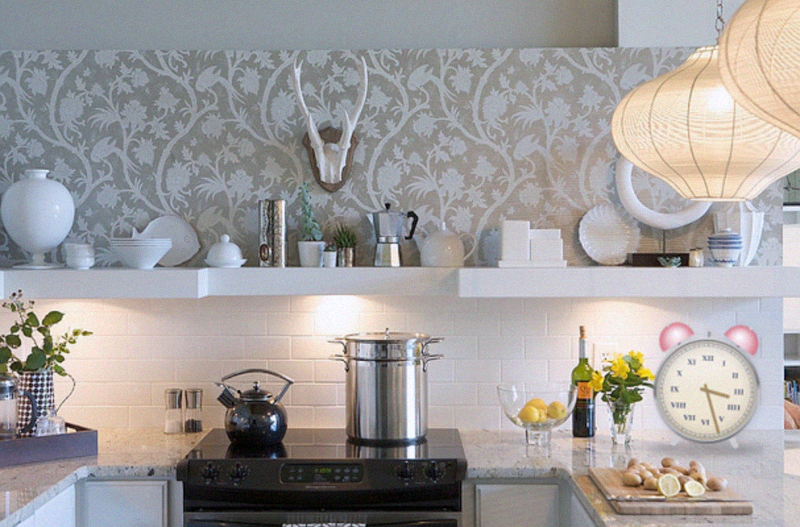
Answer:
3:27
